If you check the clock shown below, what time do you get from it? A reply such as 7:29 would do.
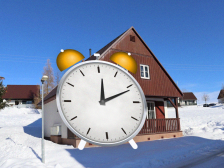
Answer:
12:11
